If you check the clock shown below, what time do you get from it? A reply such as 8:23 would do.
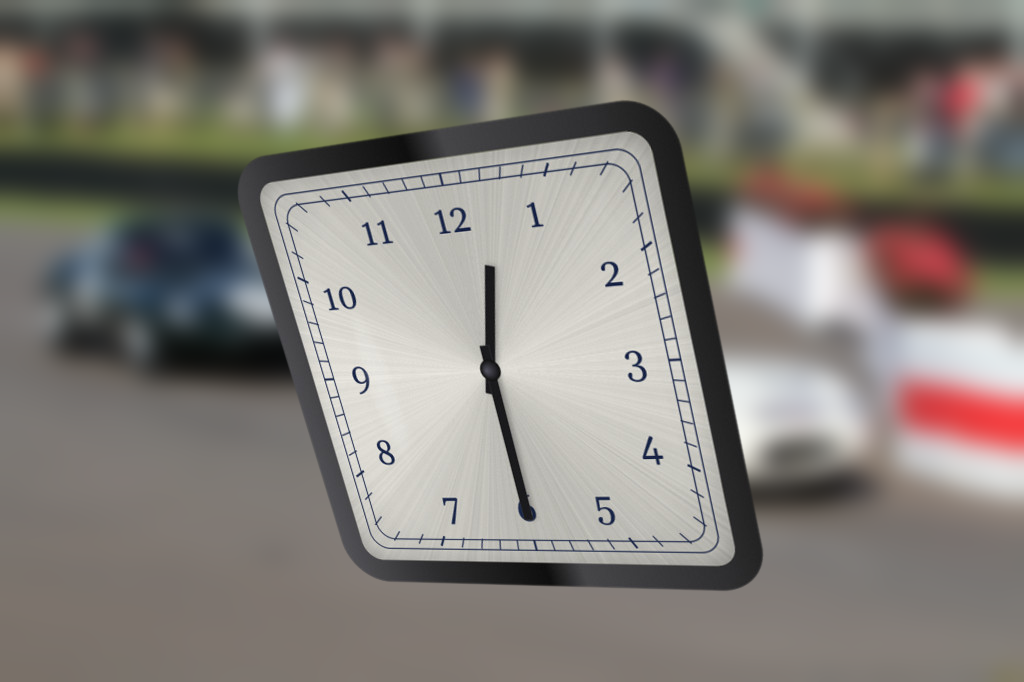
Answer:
12:30
